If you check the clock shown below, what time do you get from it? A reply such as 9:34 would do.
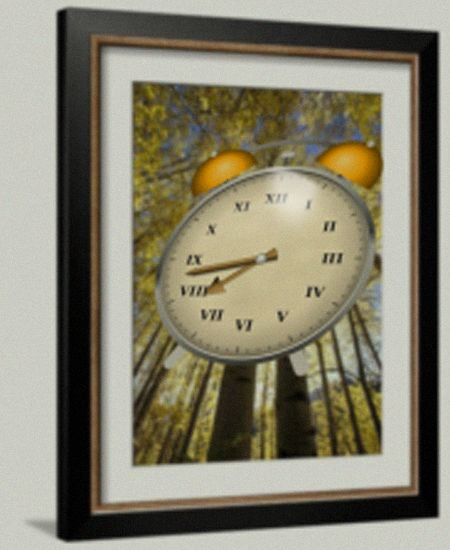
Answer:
7:43
